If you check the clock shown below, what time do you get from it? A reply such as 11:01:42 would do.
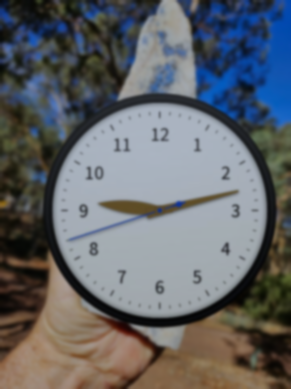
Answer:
9:12:42
